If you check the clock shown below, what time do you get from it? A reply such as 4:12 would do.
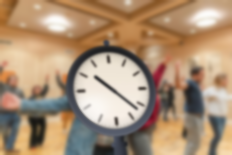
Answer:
10:22
